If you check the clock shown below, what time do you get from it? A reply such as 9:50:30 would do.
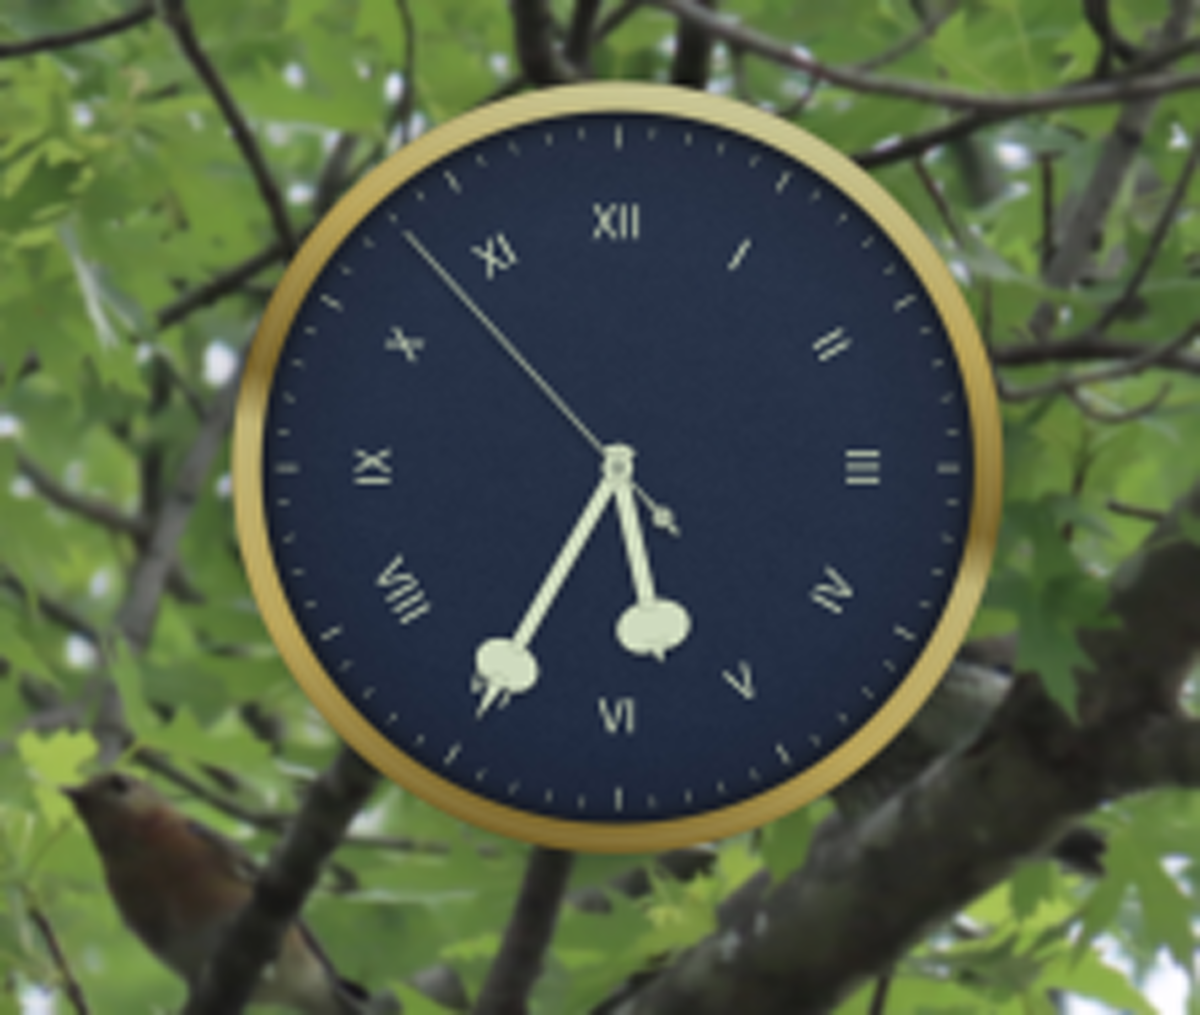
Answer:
5:34:53
